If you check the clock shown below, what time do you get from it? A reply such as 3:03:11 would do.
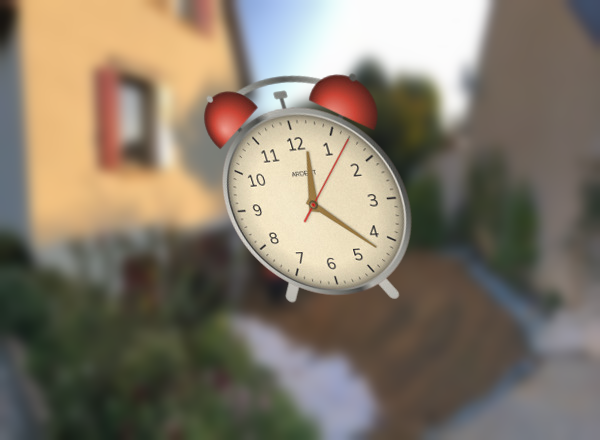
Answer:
12:22:07
